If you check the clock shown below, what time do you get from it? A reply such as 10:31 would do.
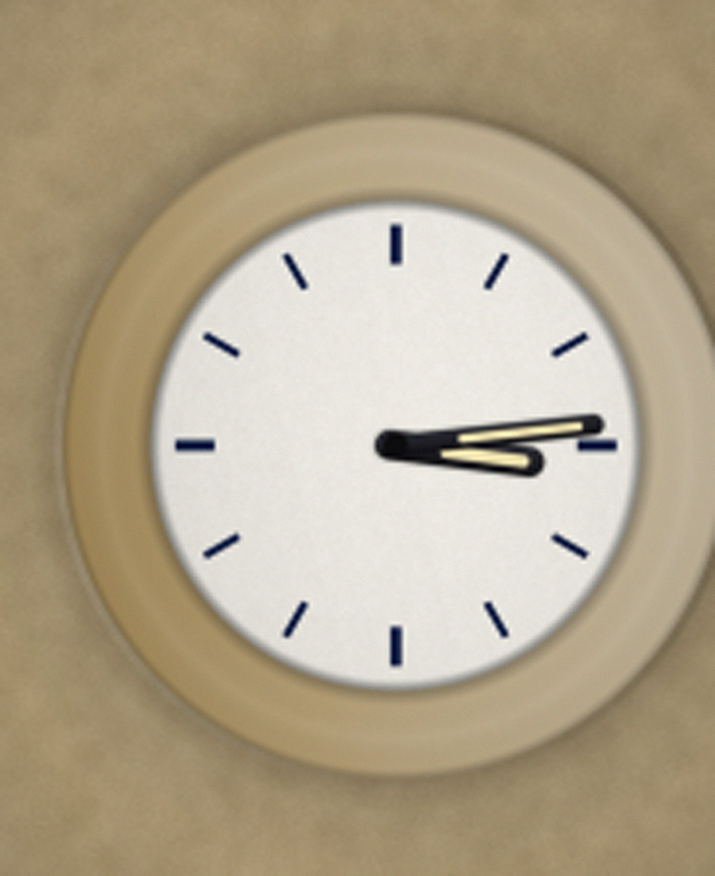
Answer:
3:14
